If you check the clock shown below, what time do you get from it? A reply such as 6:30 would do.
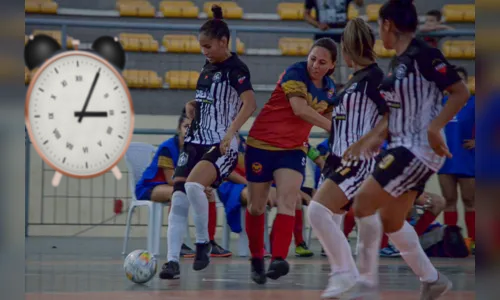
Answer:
3:05
